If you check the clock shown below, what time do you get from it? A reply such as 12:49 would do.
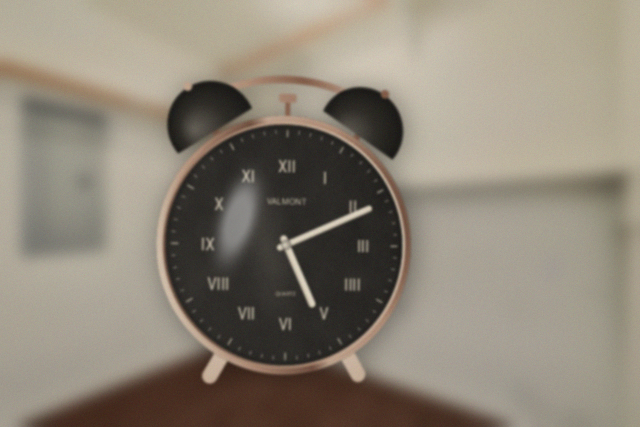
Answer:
5:11
